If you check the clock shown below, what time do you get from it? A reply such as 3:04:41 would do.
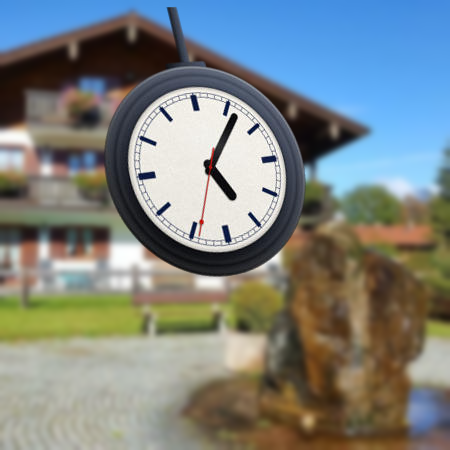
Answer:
5:06:34
